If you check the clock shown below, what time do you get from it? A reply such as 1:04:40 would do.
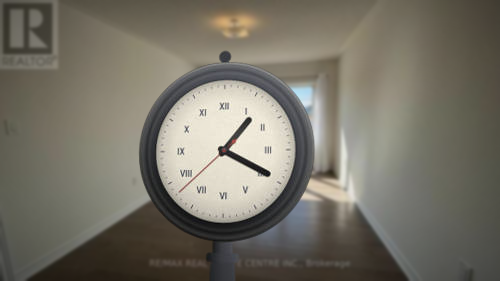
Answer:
1:19:38
